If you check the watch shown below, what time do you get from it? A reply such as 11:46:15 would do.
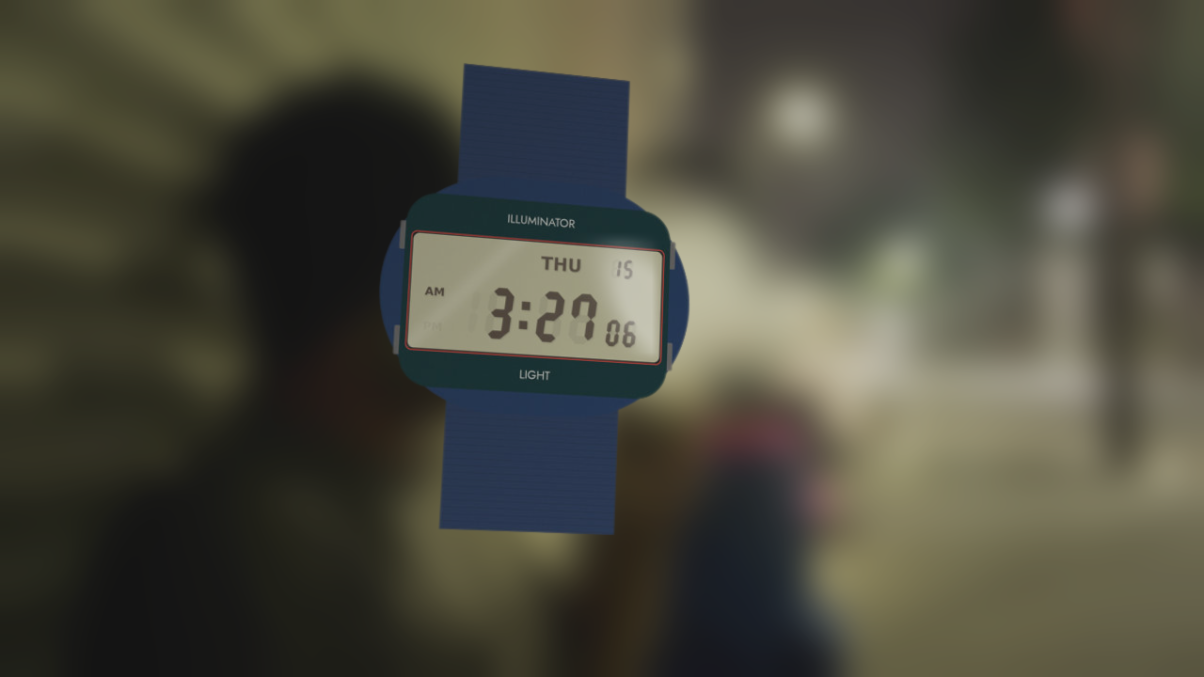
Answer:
3:27:06
